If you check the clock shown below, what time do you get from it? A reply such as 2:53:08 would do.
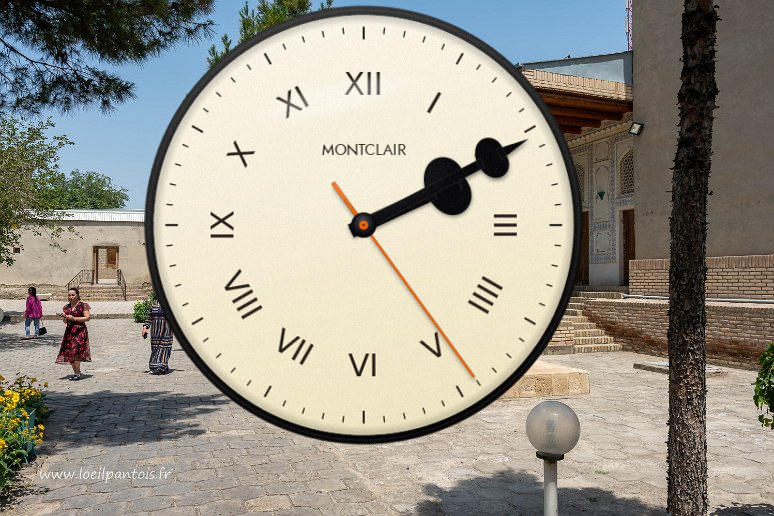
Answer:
2:10:24
